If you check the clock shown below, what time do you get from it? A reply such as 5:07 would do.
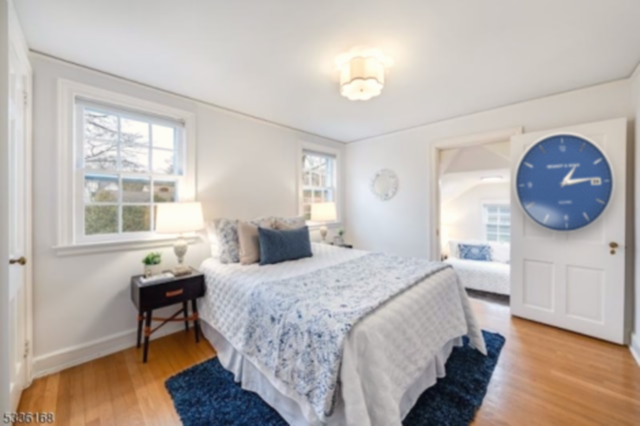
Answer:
1:14
